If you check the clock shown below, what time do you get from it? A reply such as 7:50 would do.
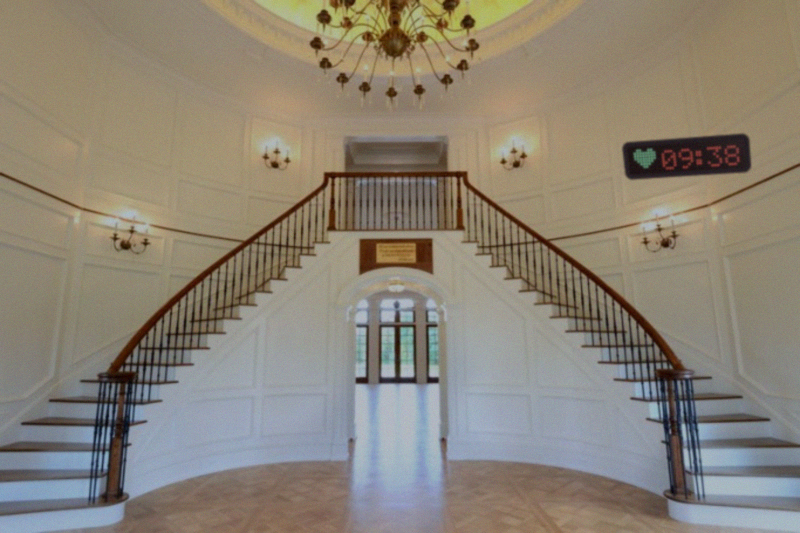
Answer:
9:38
